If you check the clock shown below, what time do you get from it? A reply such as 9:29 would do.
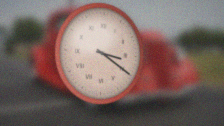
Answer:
3:20
